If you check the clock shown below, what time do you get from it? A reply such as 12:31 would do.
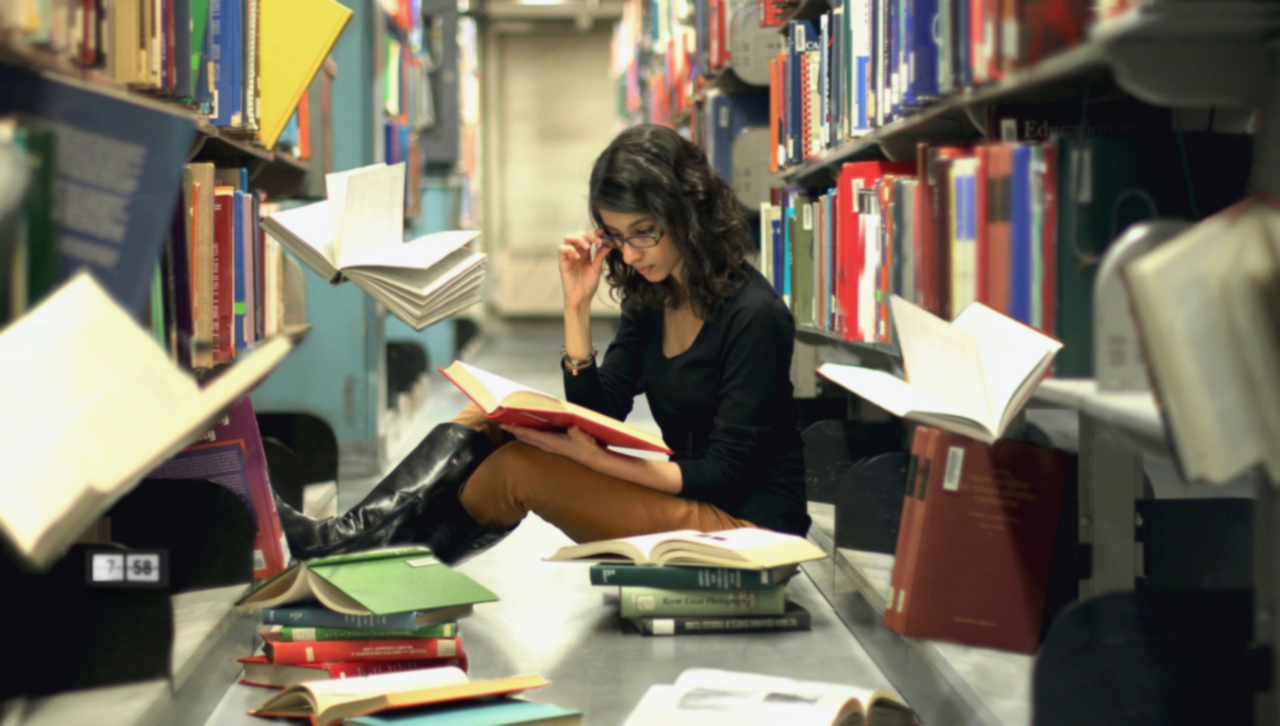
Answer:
7:58
